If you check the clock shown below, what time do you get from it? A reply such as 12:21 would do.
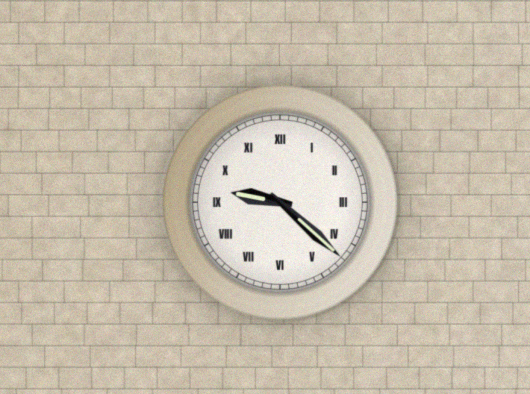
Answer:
9:22
